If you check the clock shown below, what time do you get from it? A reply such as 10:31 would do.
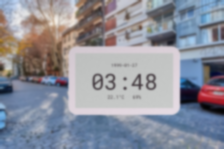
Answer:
3:48
